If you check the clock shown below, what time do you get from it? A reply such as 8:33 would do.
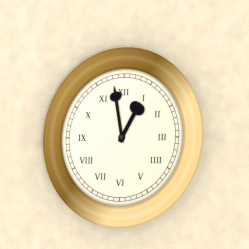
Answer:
12:58
